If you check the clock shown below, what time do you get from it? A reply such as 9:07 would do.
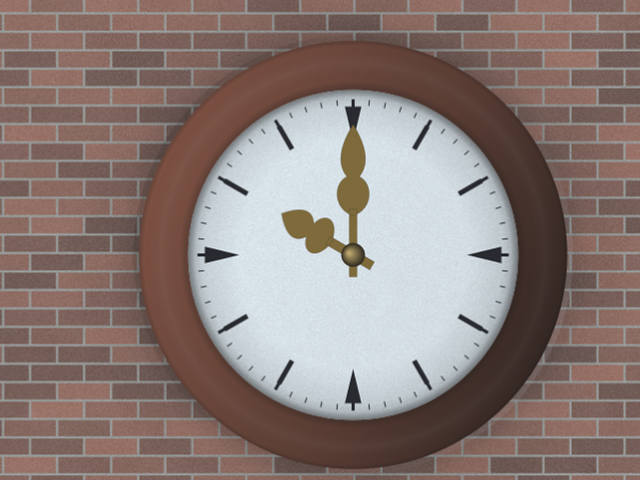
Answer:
10:00
